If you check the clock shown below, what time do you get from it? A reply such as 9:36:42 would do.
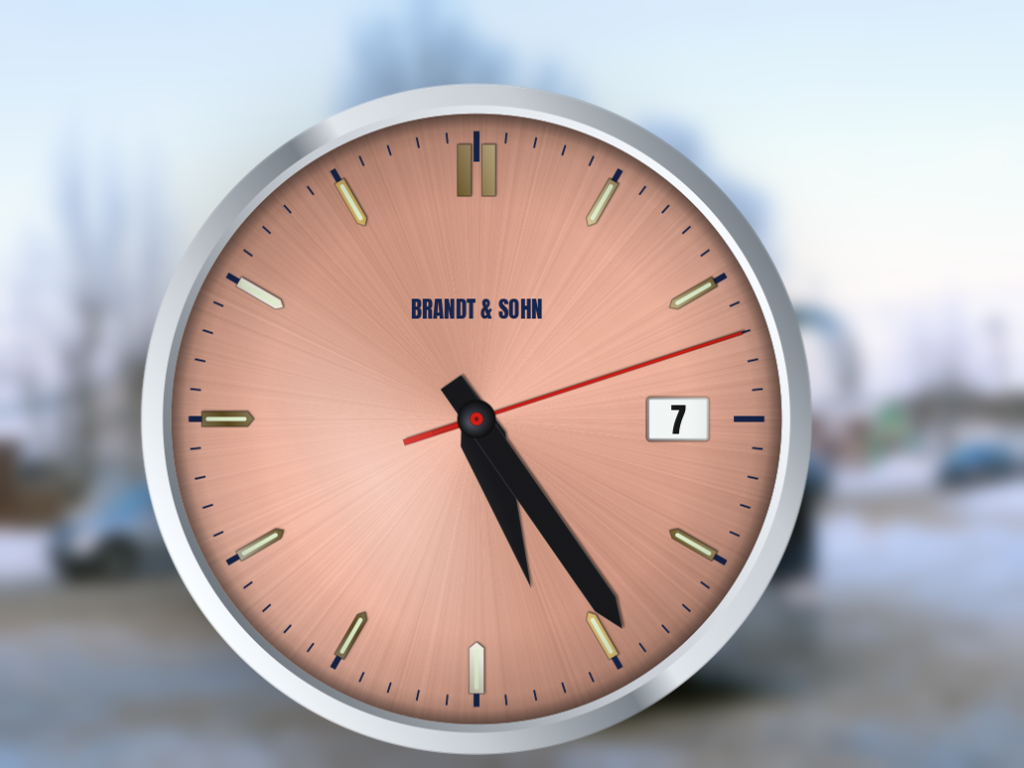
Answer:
5:24:12
